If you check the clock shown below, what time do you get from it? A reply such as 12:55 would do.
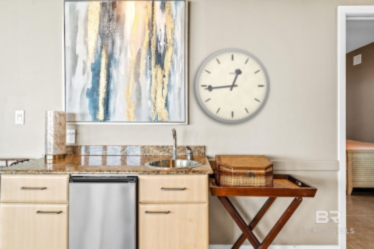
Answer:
12:44
